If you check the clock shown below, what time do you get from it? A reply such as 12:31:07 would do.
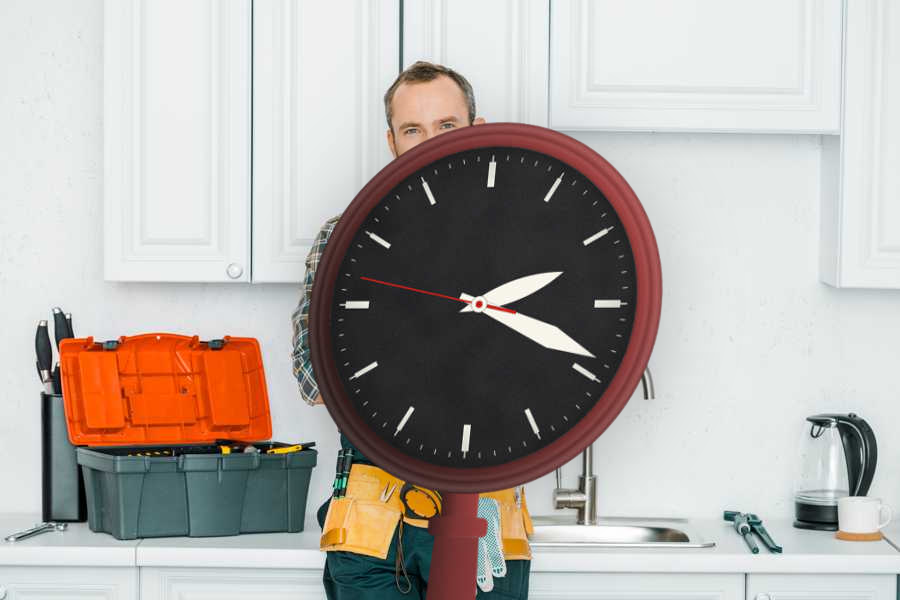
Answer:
2:18:47
